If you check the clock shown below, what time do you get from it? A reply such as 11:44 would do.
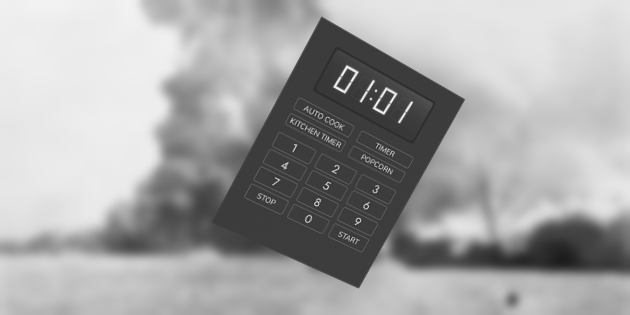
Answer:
1:01
